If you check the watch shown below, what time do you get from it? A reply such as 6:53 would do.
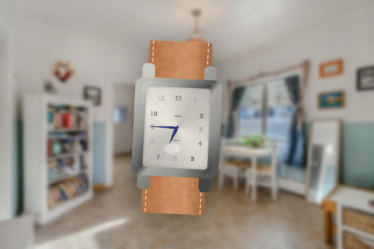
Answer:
6:45
